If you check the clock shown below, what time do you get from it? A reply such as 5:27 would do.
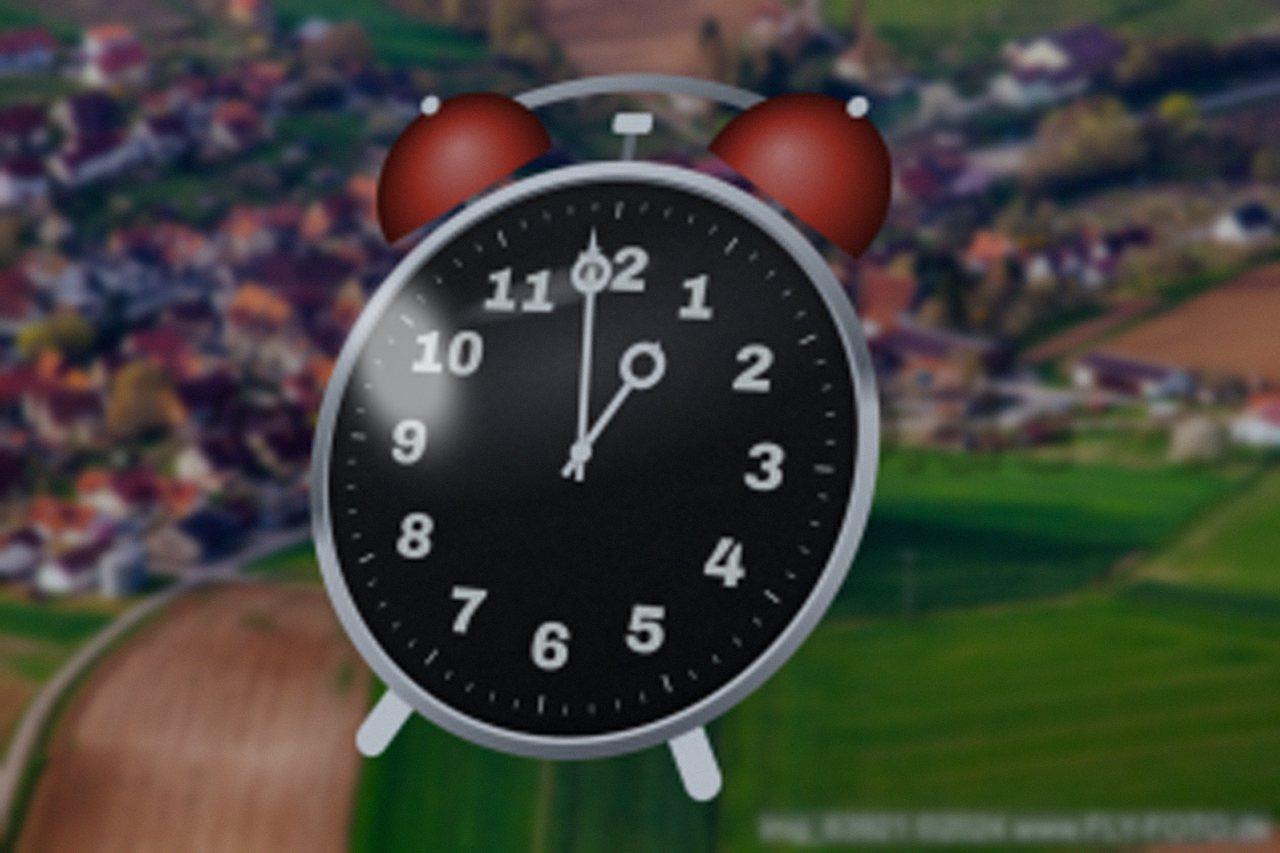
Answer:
12:59
